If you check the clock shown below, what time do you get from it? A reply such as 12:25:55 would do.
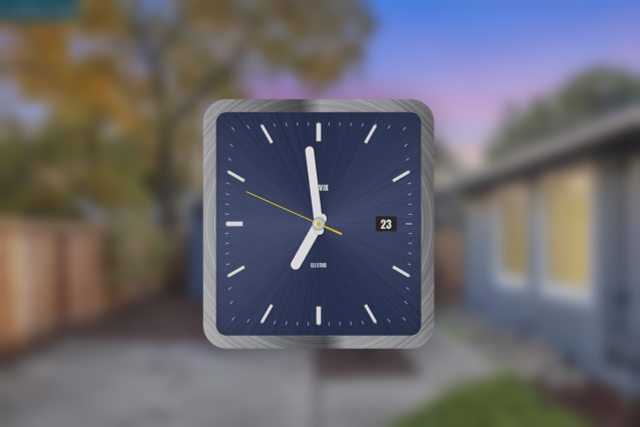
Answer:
6:58:49
